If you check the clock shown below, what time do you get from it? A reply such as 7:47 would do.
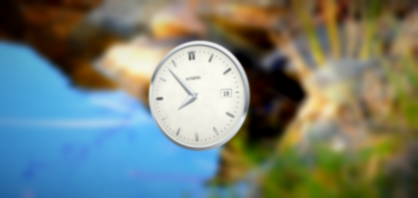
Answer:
7:53
